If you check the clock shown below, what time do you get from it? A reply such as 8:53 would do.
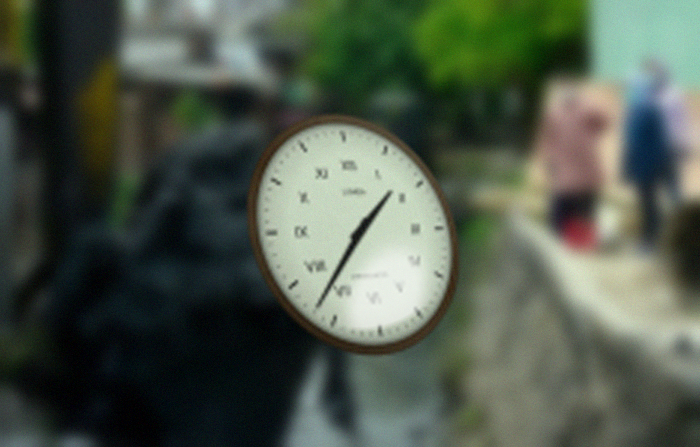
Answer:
1:37
